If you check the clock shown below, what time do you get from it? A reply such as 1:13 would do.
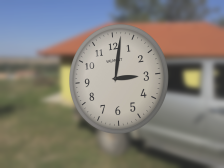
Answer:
3:02
